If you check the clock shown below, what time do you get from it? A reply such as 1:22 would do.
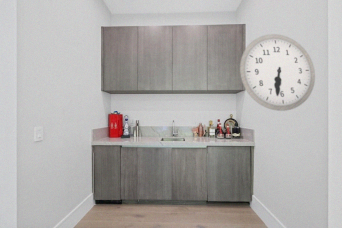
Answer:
6:32
